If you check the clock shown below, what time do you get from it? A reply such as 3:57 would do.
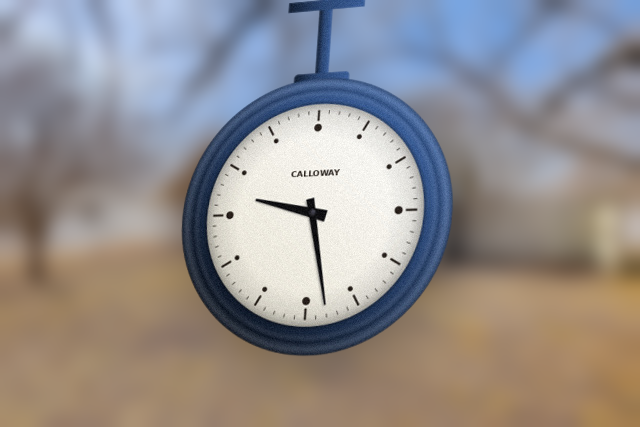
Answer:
9:28
